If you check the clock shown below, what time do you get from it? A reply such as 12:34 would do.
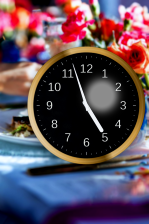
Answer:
4:57
